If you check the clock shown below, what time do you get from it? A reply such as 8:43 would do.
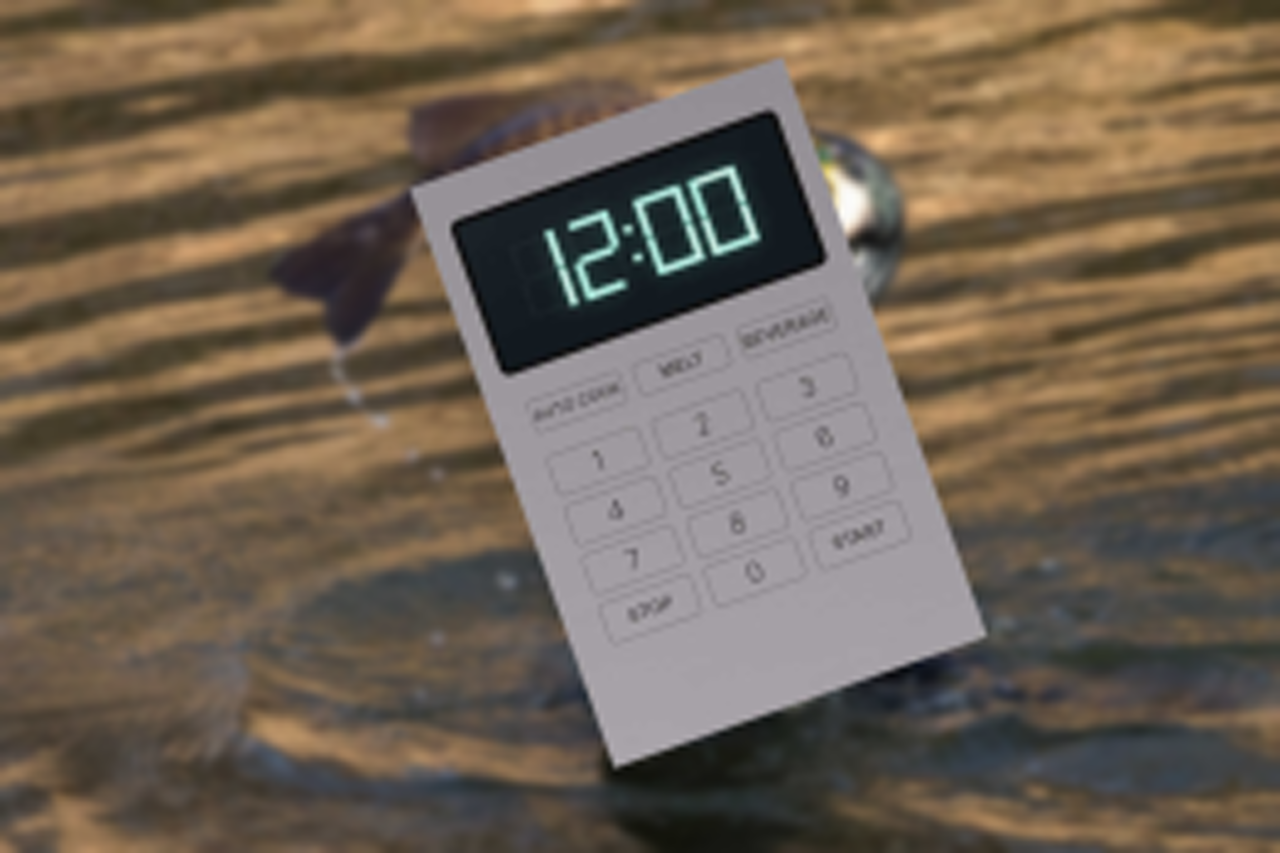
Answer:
12:00
